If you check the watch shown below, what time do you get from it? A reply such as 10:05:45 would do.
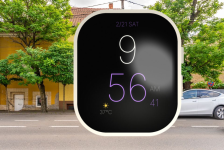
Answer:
9:56:41
